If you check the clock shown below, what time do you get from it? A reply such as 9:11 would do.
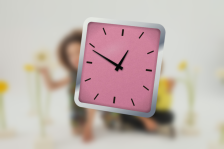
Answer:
12:49
